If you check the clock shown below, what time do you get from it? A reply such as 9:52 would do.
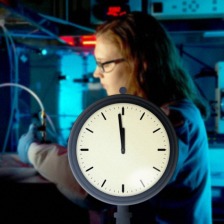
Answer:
11:59
